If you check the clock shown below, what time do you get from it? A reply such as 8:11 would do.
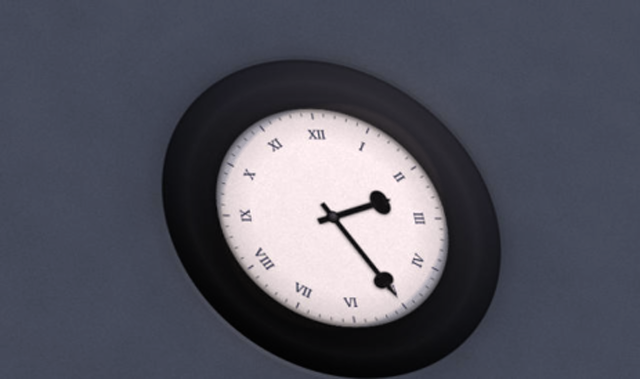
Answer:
2:25
